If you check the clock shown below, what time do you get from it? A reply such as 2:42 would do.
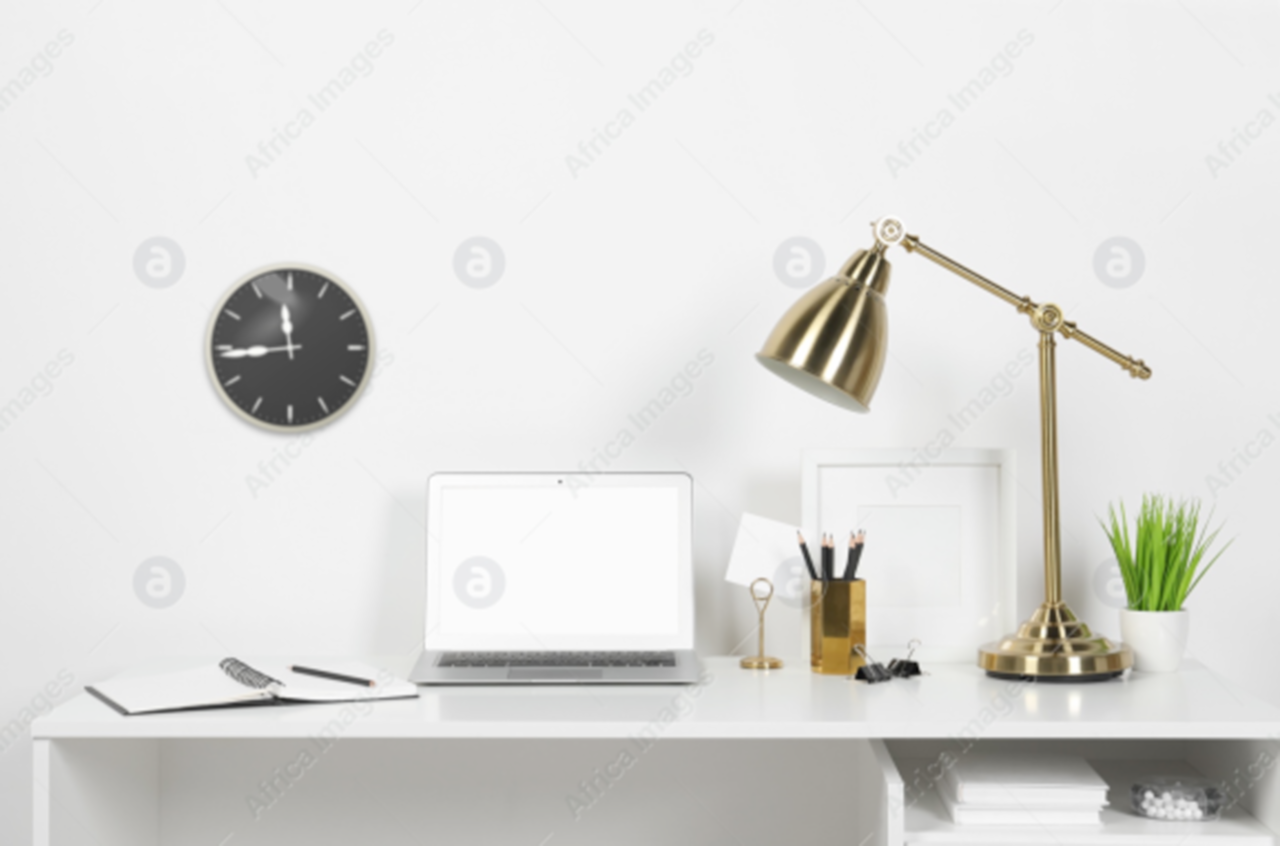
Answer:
11:44
